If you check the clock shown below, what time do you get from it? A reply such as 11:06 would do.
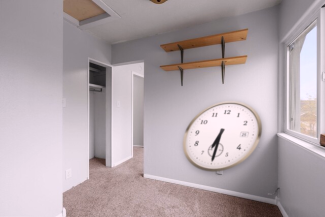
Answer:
6:30
